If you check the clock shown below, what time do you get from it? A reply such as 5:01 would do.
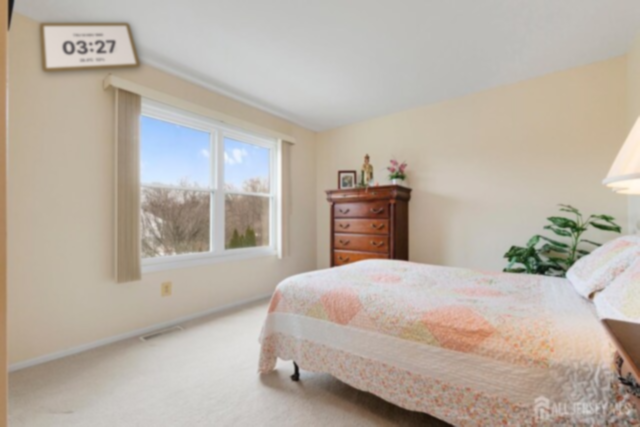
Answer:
3:27
